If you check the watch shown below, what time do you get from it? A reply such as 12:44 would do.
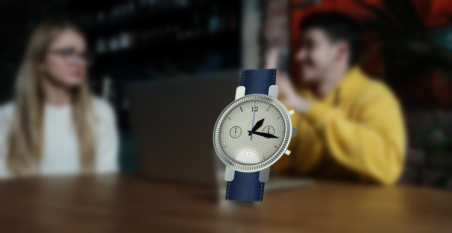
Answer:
1:17
